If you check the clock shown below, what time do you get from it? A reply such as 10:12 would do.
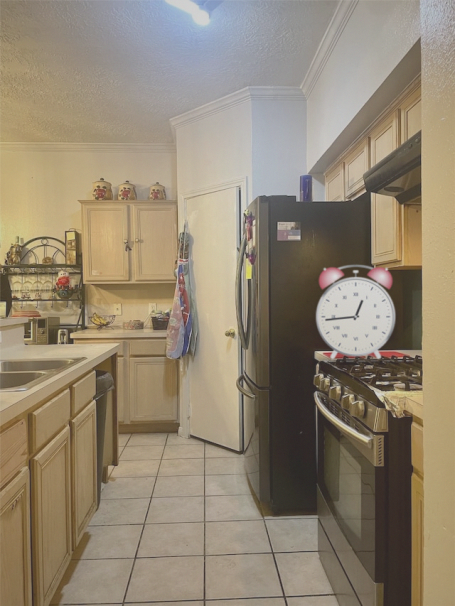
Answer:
12:44
